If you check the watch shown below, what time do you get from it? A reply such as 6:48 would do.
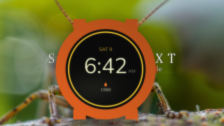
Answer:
6:42
